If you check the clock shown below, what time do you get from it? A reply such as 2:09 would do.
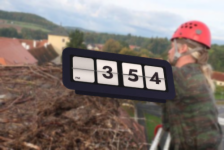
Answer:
3:54
